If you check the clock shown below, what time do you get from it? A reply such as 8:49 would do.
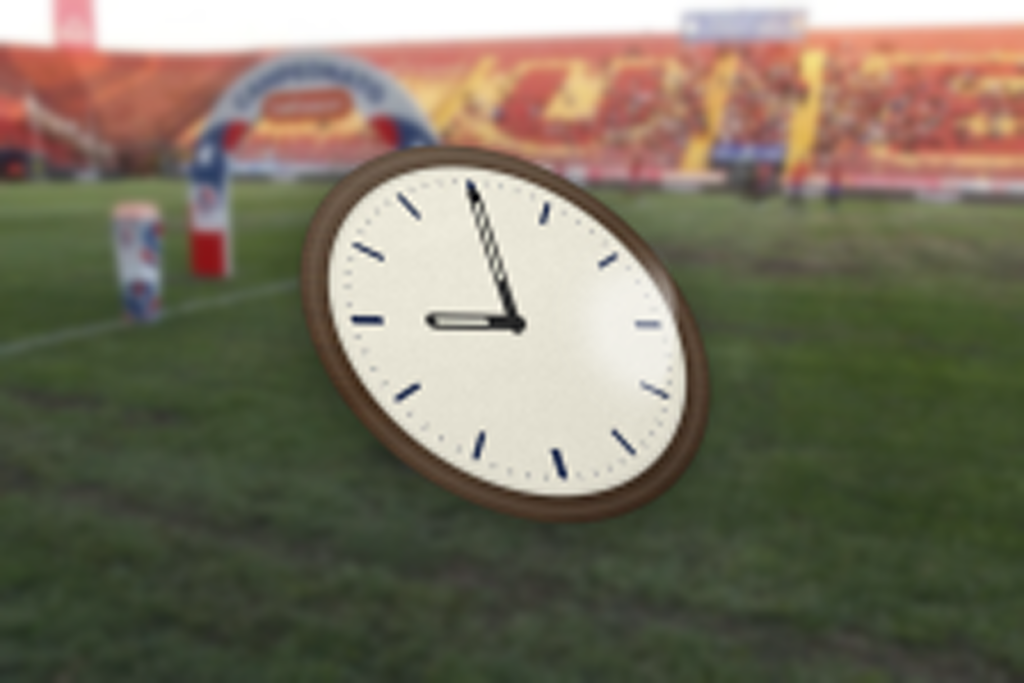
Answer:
9:00
